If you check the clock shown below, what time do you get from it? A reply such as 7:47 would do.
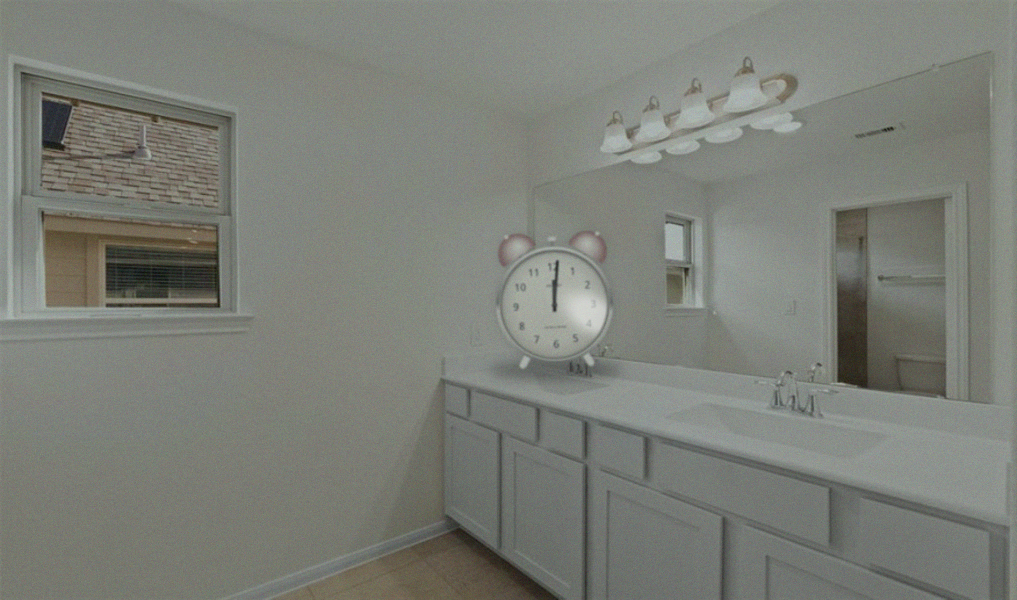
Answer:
12:01
